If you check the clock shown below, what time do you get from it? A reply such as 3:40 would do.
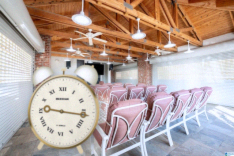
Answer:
9:16
